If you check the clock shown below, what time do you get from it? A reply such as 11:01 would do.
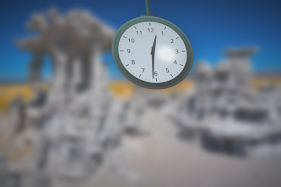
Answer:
12:31
